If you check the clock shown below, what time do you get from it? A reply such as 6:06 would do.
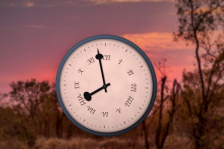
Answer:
7:58
